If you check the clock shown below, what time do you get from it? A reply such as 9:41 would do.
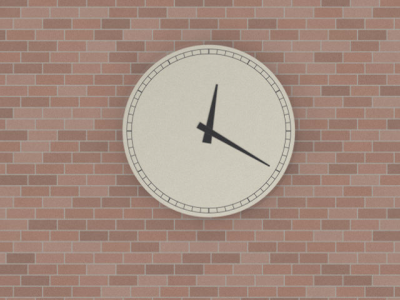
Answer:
12:20
